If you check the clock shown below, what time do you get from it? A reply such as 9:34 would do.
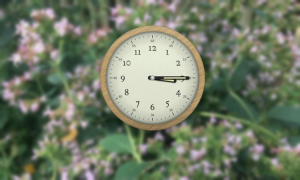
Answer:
3:15
